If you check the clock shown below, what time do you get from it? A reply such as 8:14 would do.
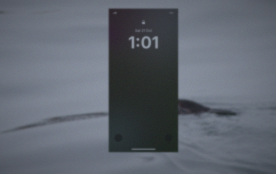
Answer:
1:01
